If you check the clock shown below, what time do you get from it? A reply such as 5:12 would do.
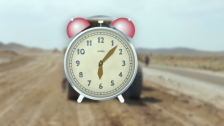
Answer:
6:07
